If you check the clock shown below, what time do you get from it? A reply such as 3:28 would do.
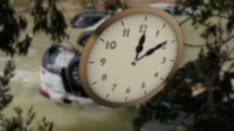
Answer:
12:09
